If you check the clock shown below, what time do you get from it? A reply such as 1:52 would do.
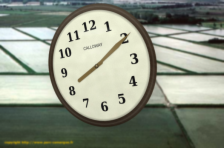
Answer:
8:10
